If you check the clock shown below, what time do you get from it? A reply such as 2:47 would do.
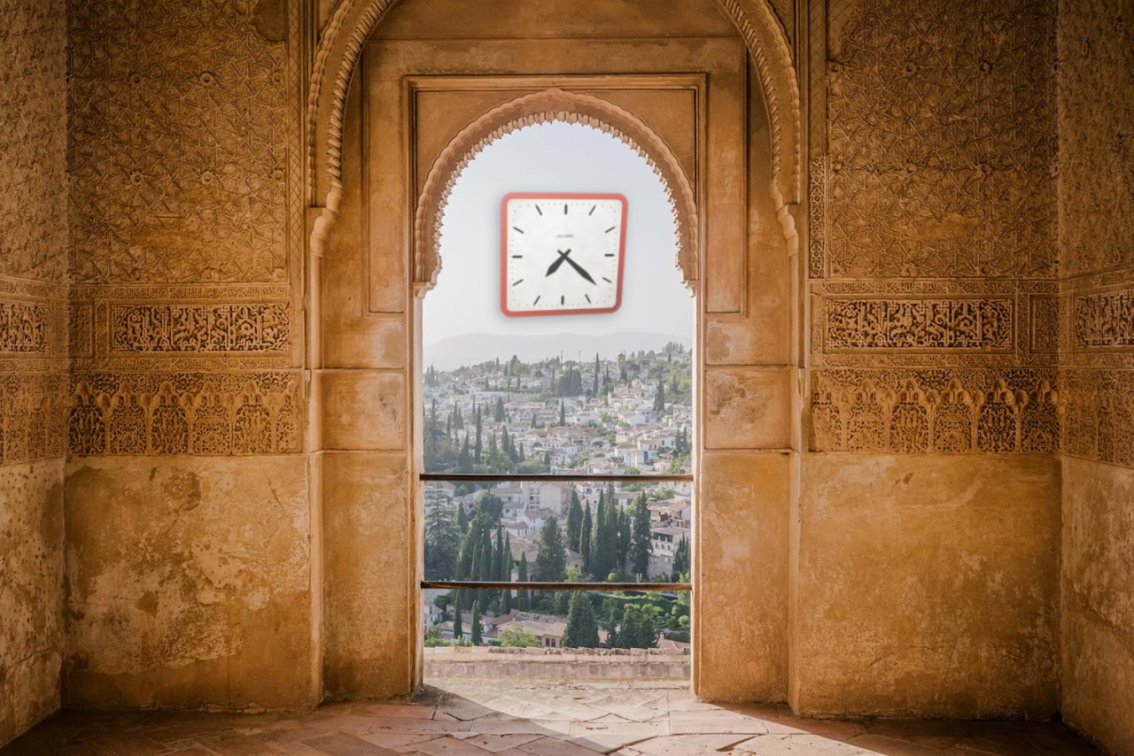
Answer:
7:22
